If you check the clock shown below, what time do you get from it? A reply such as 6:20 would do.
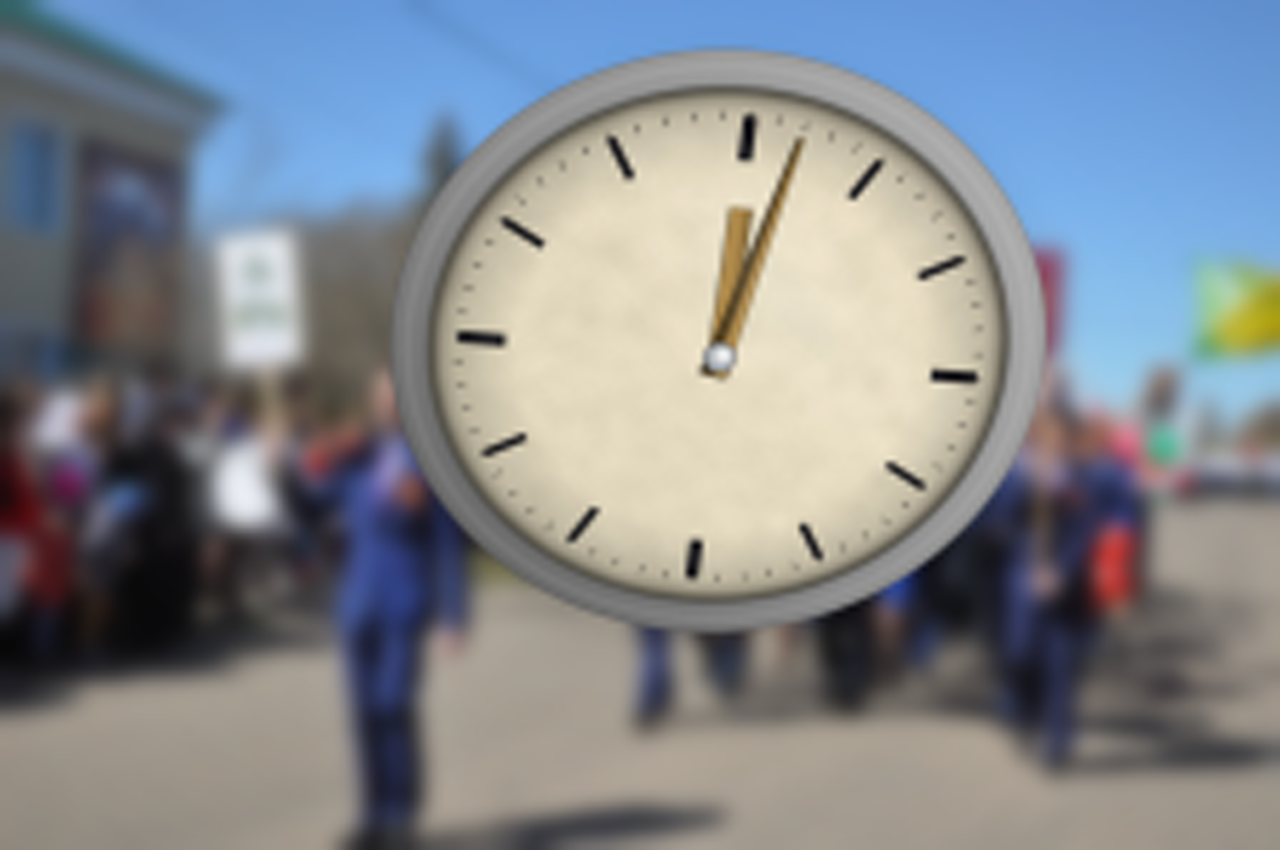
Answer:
12:02
